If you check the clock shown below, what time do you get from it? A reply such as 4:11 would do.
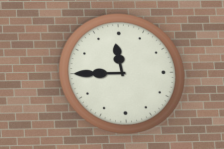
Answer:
11:45
